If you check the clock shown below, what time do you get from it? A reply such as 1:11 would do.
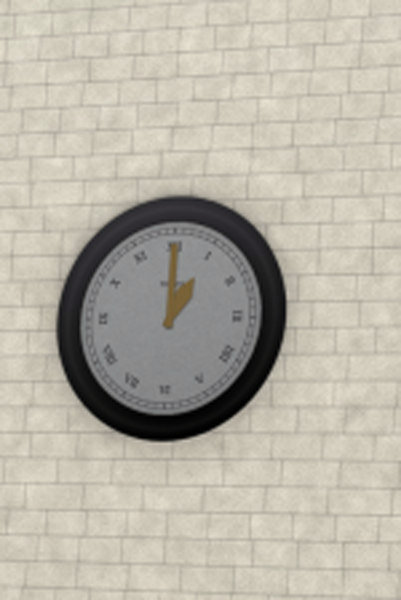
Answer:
1:00
